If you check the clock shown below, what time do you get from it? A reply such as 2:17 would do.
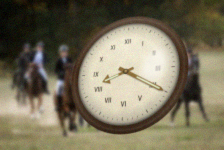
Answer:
8:20
